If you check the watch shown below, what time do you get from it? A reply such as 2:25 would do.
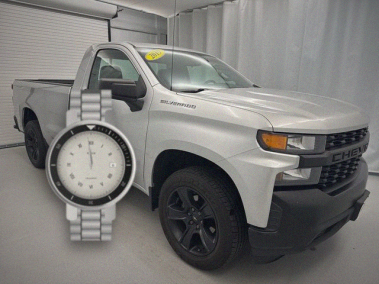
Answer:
11:59
